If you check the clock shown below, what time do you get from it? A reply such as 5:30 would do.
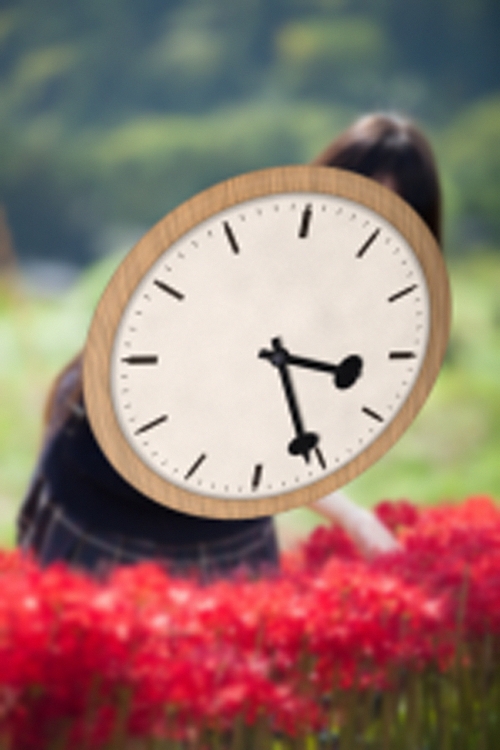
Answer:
3:26
